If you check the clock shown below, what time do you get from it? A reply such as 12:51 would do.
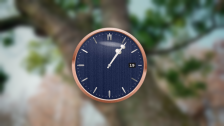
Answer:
1:06
